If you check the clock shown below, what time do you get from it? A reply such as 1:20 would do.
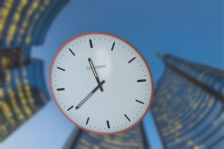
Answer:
11:39
